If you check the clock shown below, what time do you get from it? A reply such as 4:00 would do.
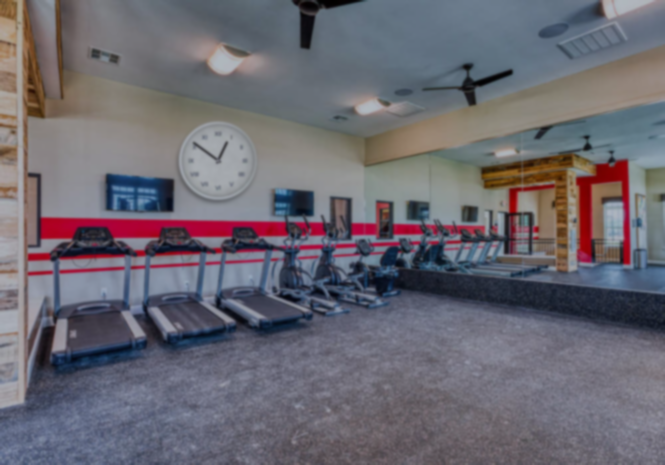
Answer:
12:51
